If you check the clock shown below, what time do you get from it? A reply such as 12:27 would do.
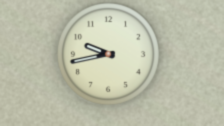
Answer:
9:43
